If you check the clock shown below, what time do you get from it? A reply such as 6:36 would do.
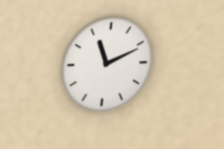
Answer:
11:11
